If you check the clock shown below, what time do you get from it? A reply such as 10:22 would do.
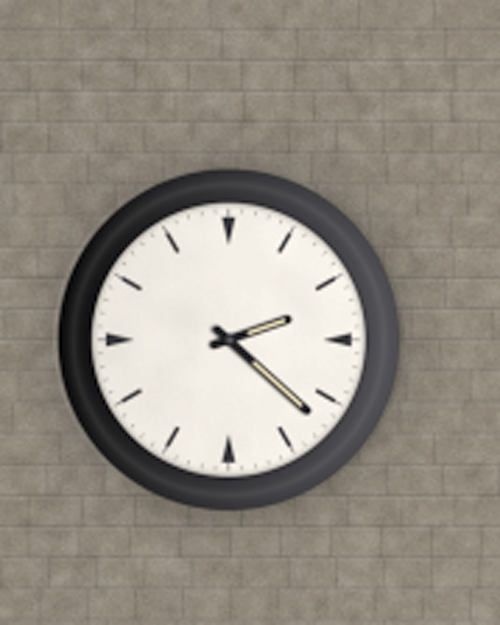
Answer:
2:22
